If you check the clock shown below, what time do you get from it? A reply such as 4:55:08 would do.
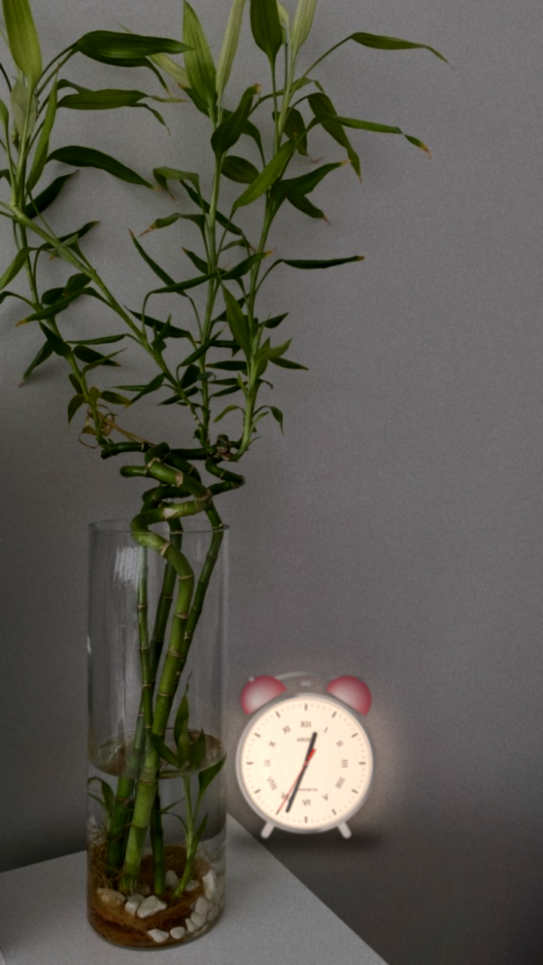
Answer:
12:33:35
